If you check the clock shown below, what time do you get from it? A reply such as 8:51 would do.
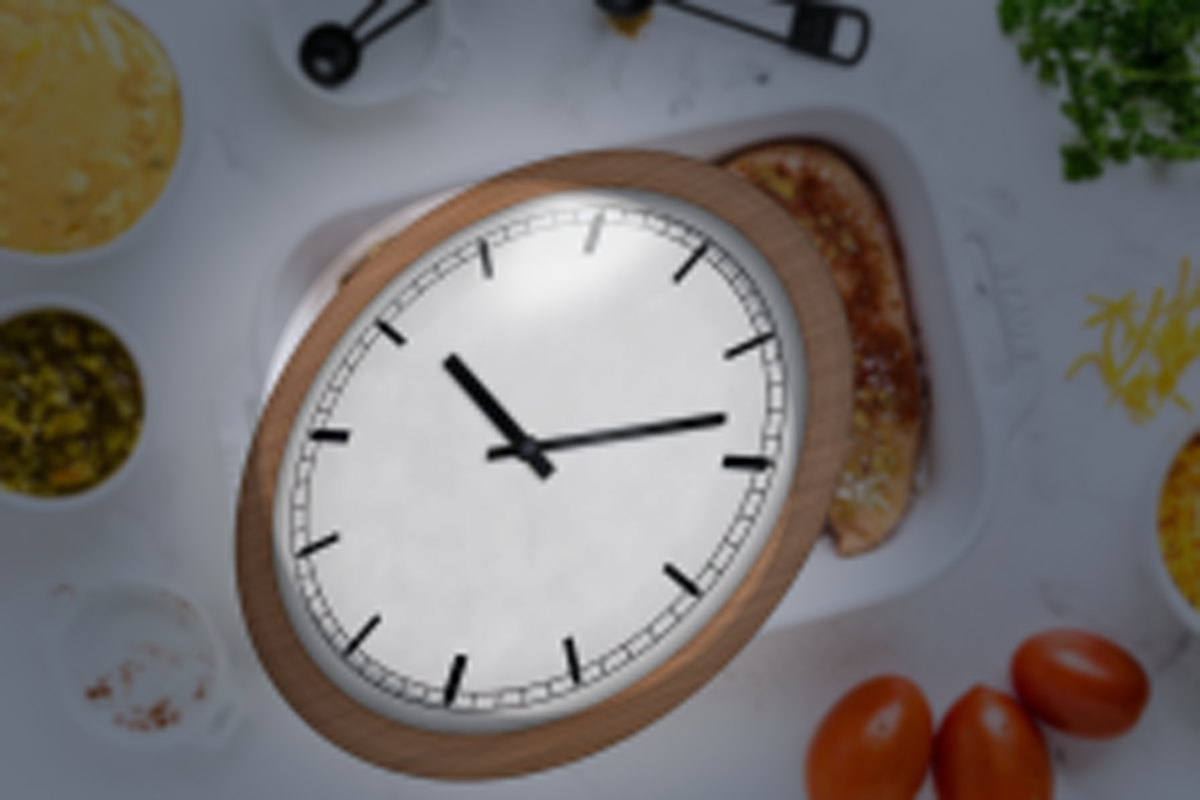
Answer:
10:13
